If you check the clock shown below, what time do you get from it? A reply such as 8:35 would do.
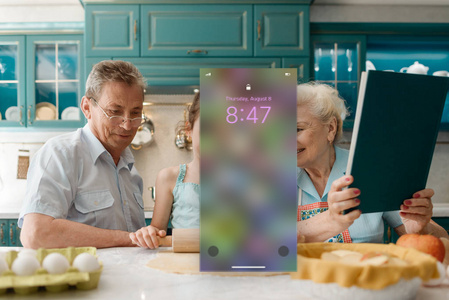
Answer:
8:47
